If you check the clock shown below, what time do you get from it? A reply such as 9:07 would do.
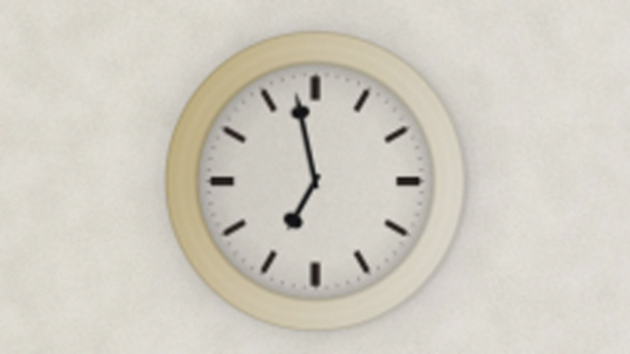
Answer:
6:58
